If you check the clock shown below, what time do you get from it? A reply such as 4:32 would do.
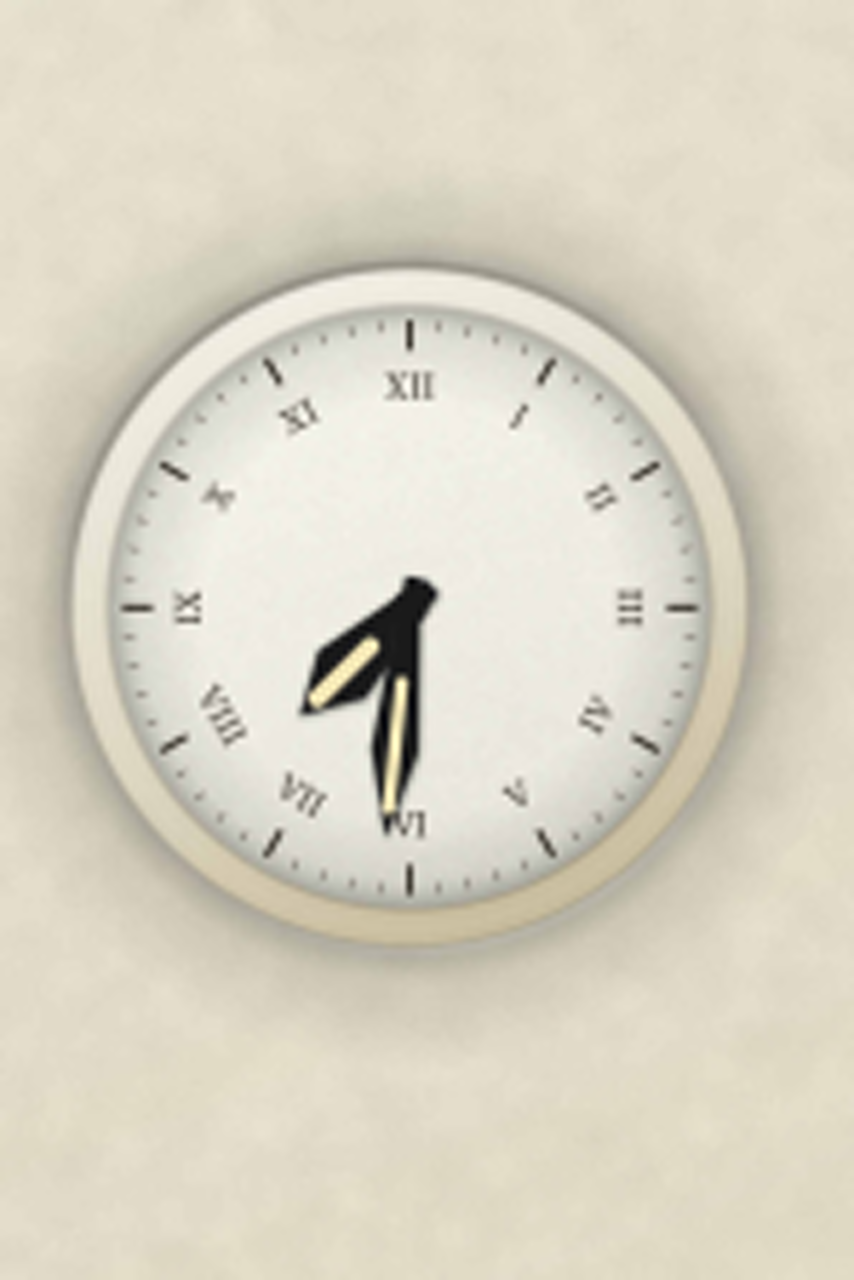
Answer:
7:31
